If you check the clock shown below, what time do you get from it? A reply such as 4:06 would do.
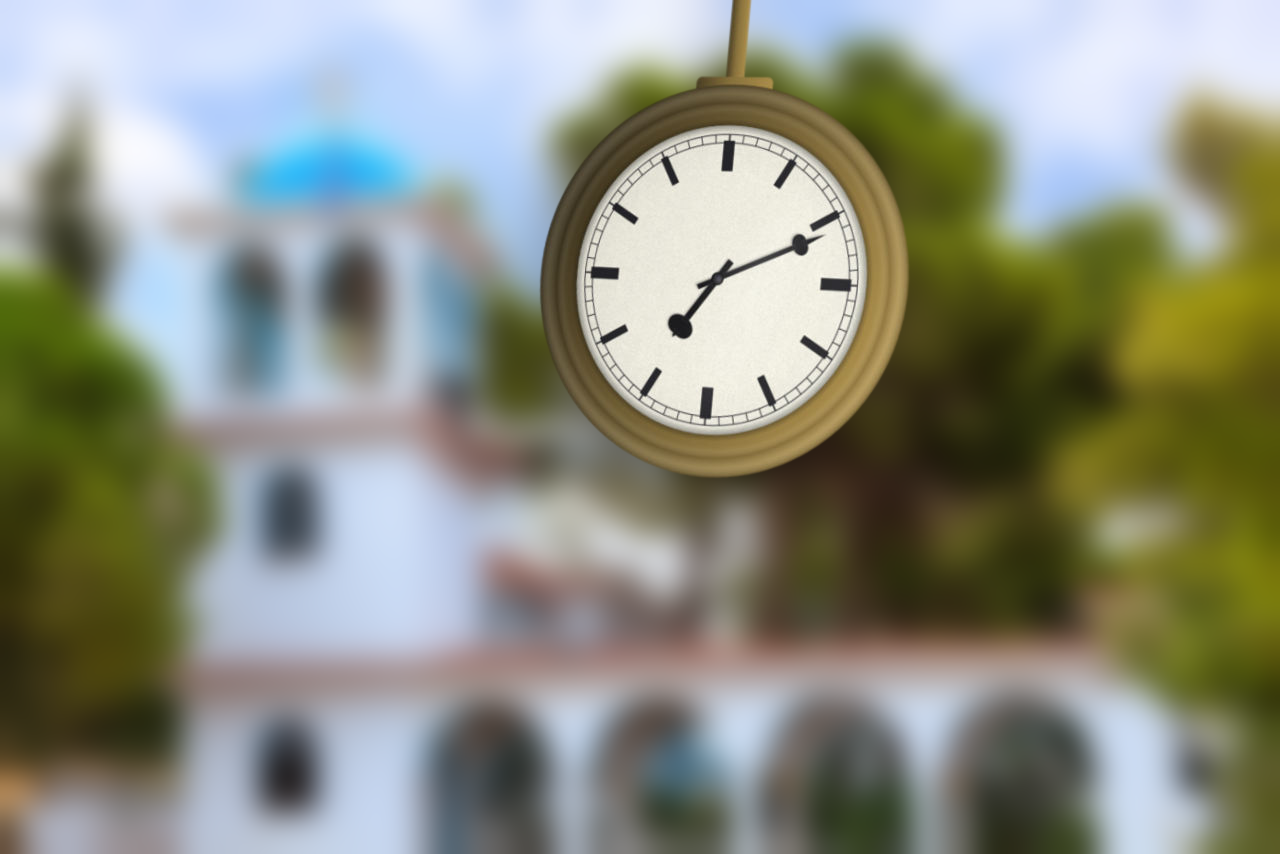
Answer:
7:11
